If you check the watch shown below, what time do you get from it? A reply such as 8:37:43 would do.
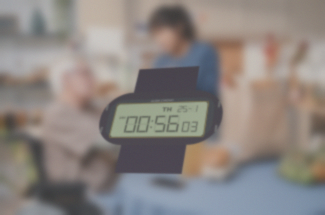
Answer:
0:56:03
